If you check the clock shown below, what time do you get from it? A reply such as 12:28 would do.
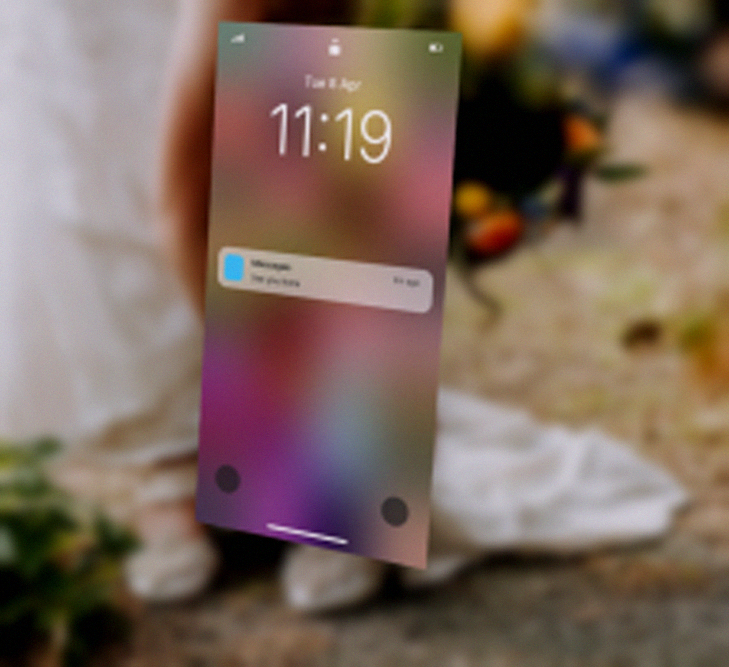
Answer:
11:19
